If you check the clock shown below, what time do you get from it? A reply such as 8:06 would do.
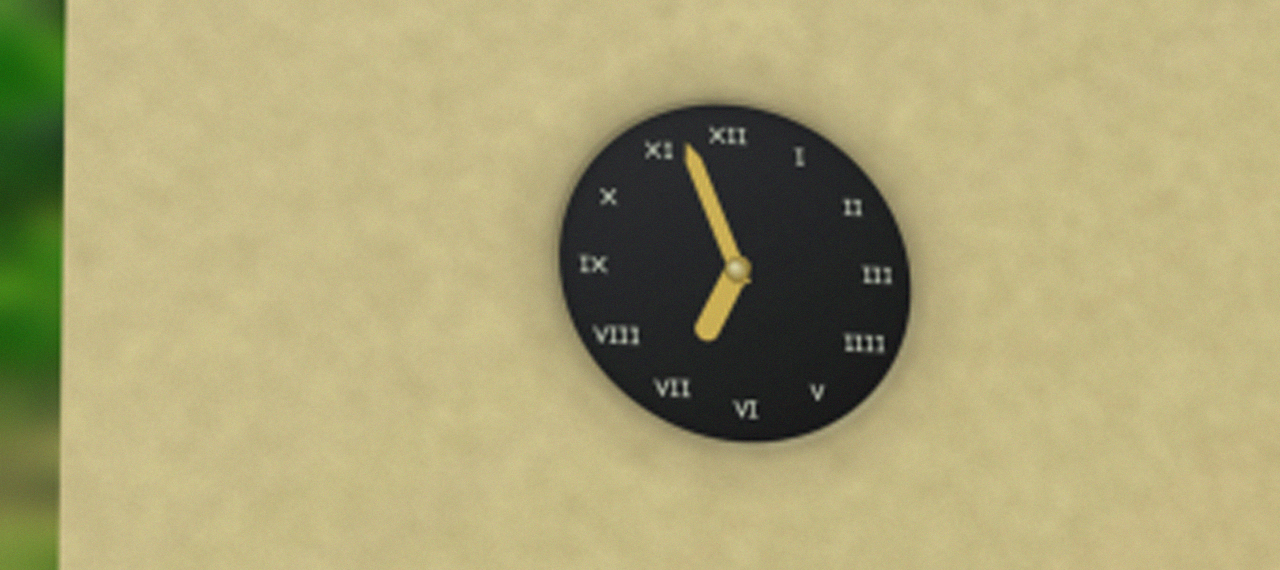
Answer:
6:57
